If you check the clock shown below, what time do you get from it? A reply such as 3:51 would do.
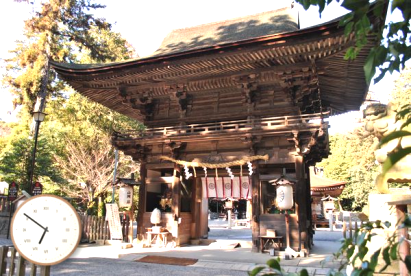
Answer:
6:51
